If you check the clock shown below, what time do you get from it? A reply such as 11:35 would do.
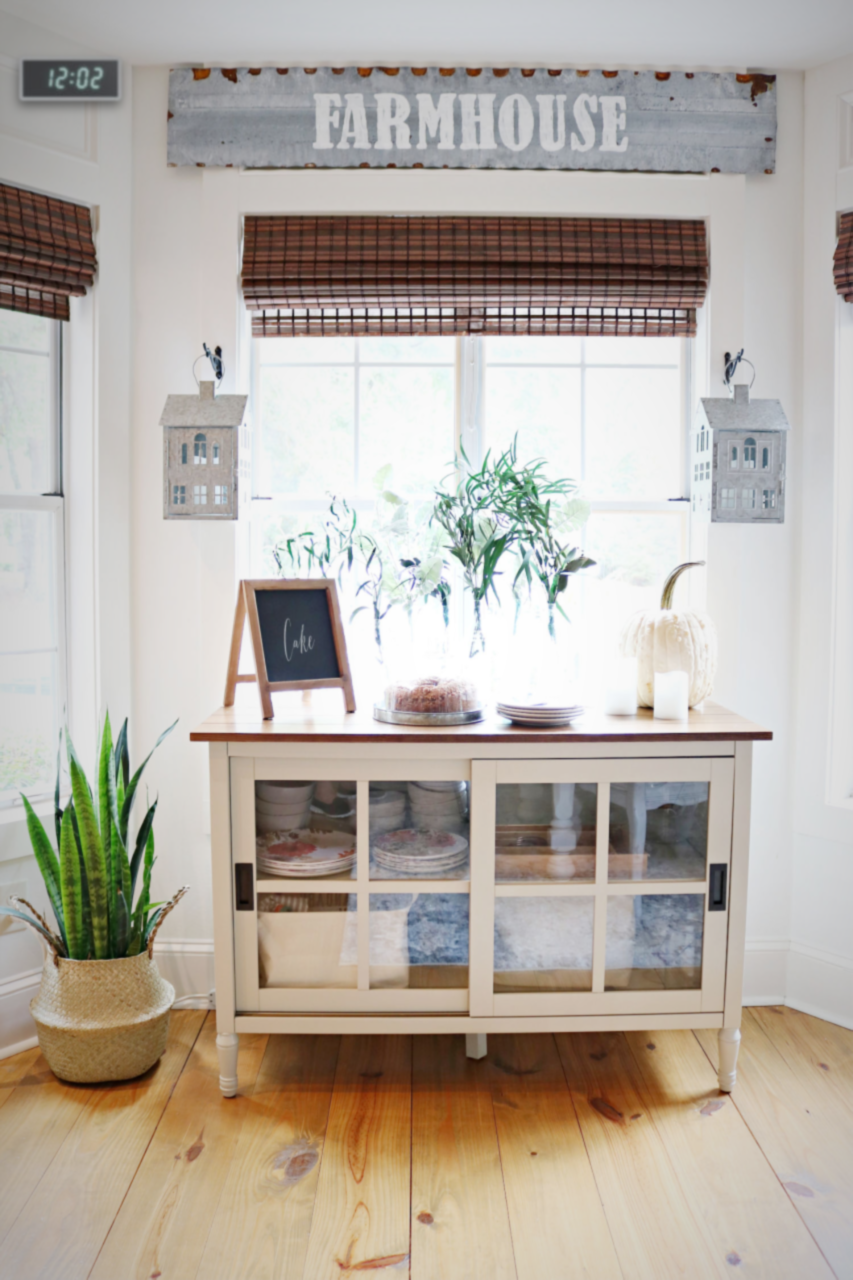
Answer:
12:02
